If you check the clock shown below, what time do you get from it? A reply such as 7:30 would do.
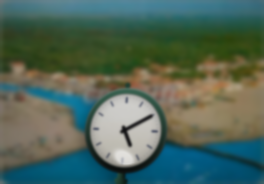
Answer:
5:10
